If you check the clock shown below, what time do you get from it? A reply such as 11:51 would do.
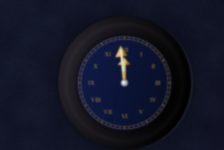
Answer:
11:59
